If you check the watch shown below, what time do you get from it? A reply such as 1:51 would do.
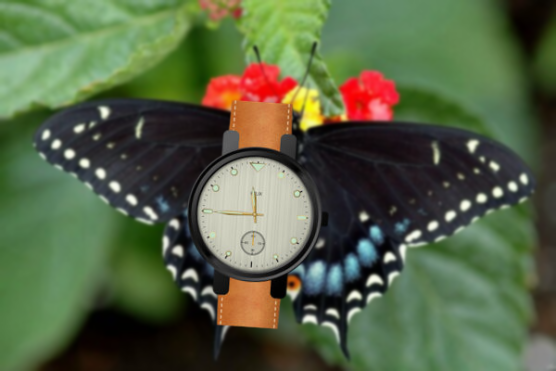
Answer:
11:45
